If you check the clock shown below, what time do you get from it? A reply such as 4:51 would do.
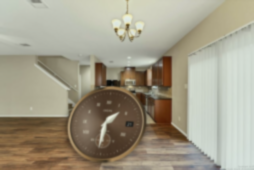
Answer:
1:31
